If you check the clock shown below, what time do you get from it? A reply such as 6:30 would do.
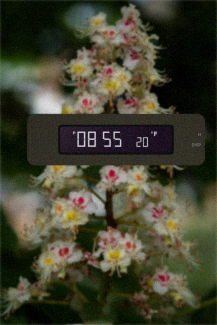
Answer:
8:55
